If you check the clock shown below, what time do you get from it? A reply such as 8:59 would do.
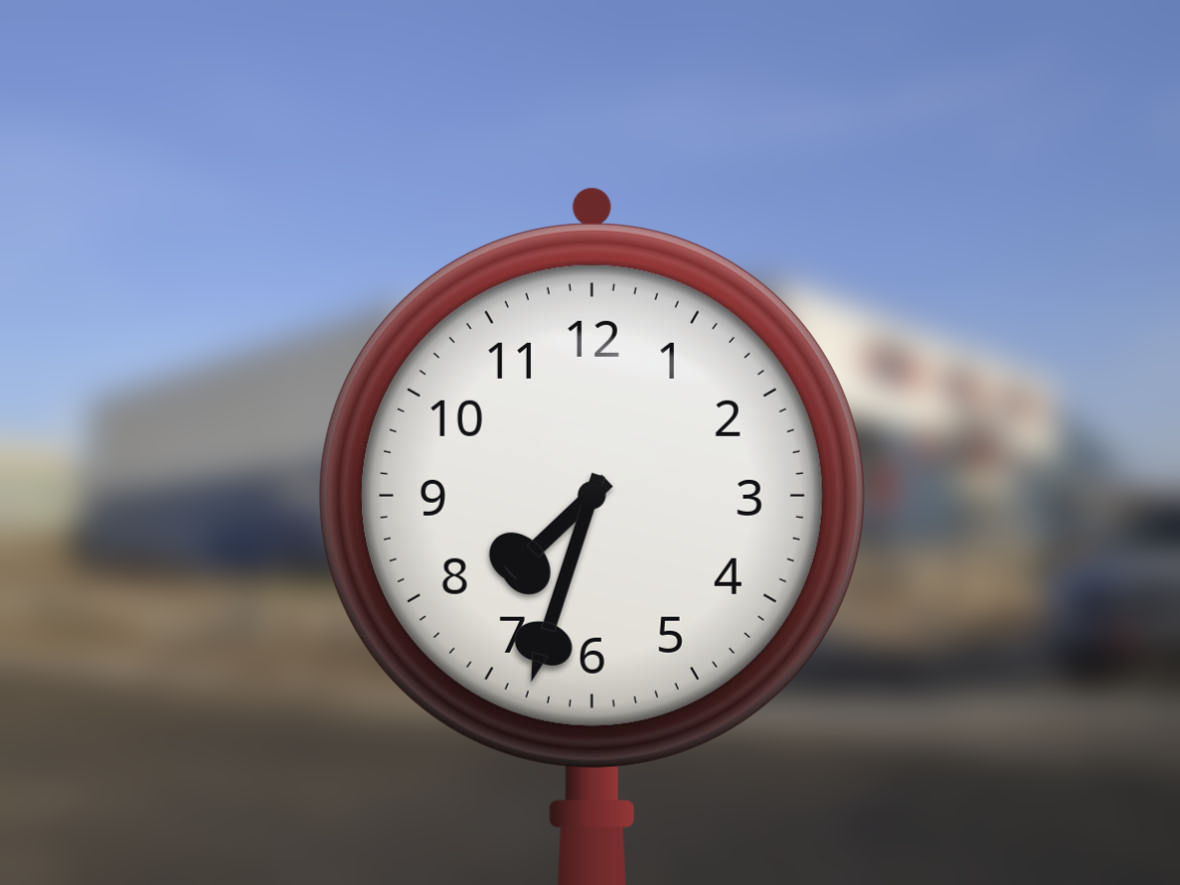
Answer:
7:33
